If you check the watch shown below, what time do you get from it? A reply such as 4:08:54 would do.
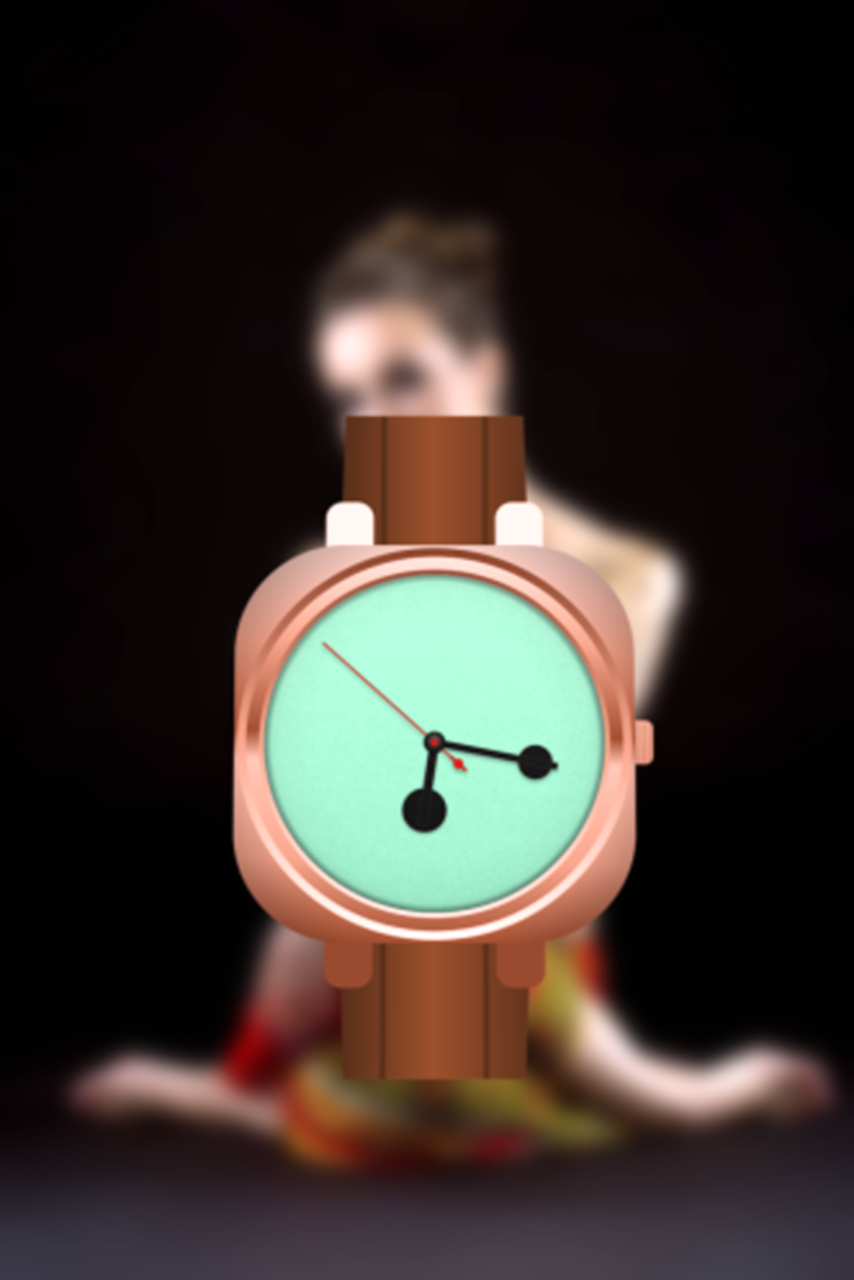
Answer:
6:16:52
